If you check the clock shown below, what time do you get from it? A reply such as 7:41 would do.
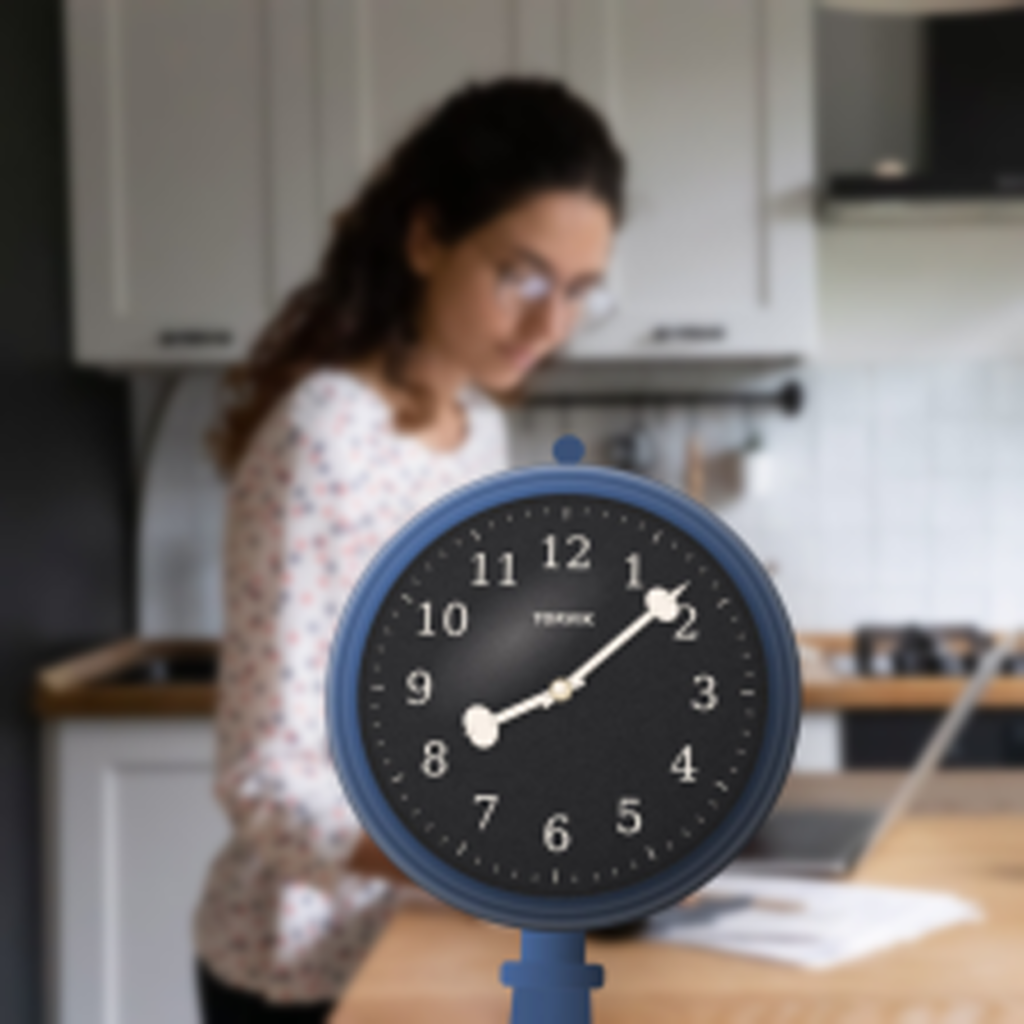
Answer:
8:08
